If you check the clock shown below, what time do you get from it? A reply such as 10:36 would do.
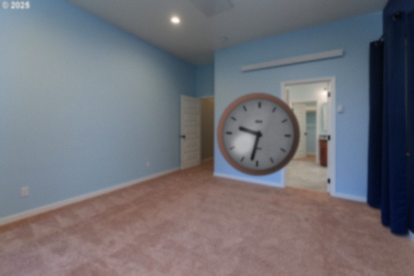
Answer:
9:32
